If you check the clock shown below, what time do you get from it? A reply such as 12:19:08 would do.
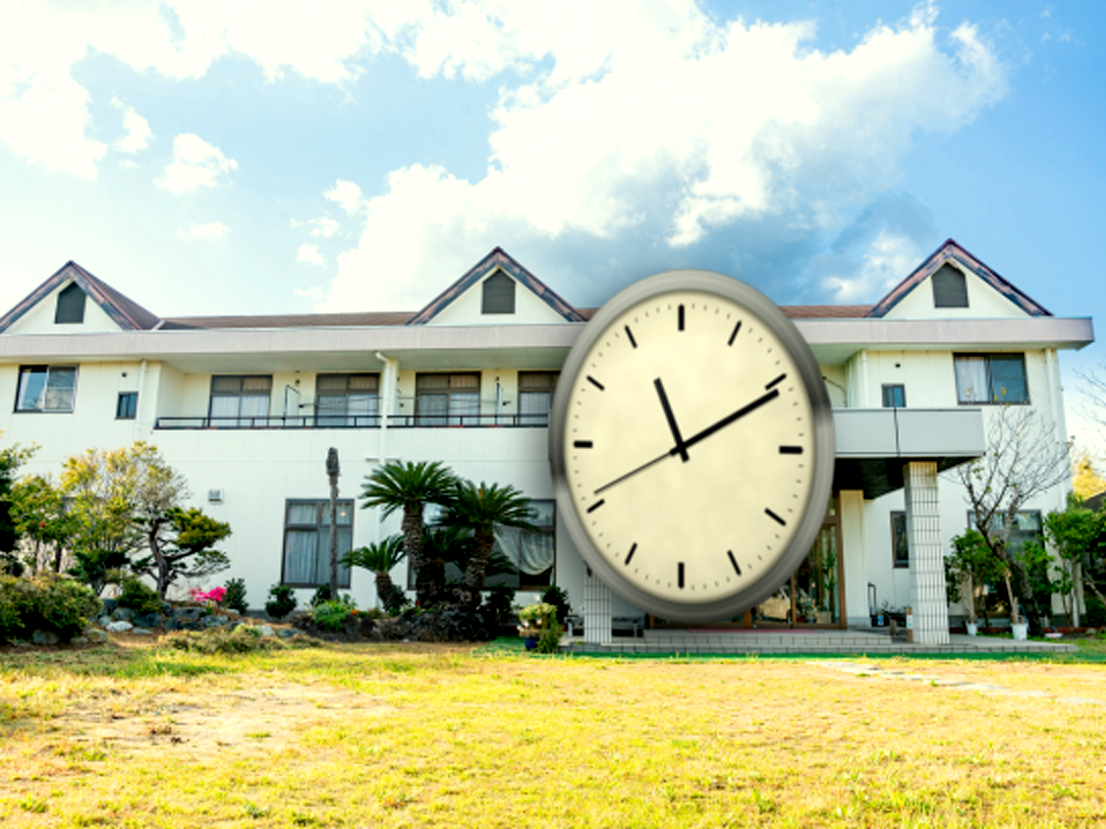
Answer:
11:10:41
